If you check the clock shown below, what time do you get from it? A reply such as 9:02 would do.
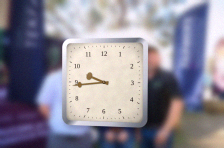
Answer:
9:44
